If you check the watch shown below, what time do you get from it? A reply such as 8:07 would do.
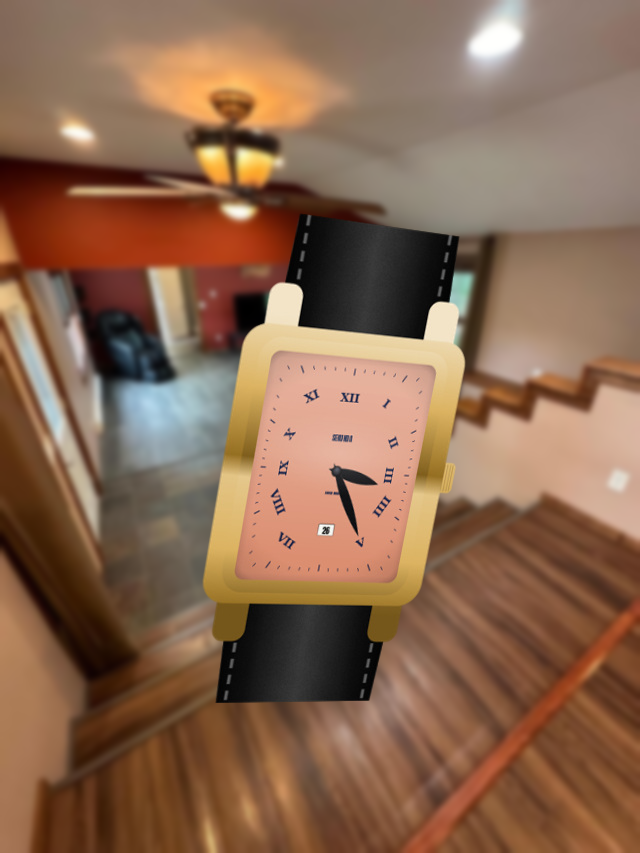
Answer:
3:25
